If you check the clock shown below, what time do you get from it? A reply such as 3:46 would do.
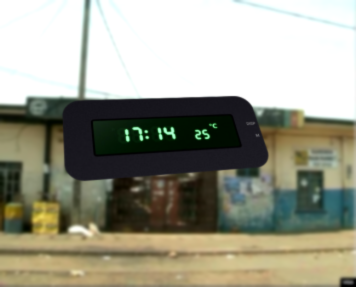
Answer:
17:14
